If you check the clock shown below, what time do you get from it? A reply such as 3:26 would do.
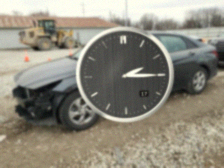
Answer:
2:15
